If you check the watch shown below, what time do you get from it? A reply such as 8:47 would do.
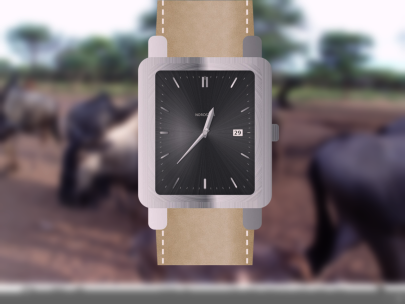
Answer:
12:37
